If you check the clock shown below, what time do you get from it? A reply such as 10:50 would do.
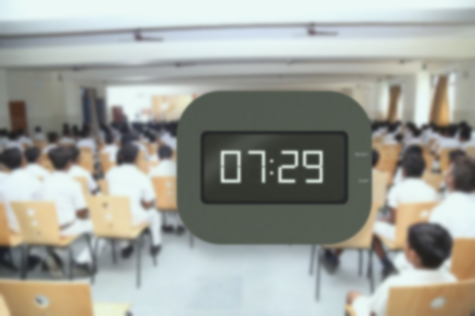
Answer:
7:29
